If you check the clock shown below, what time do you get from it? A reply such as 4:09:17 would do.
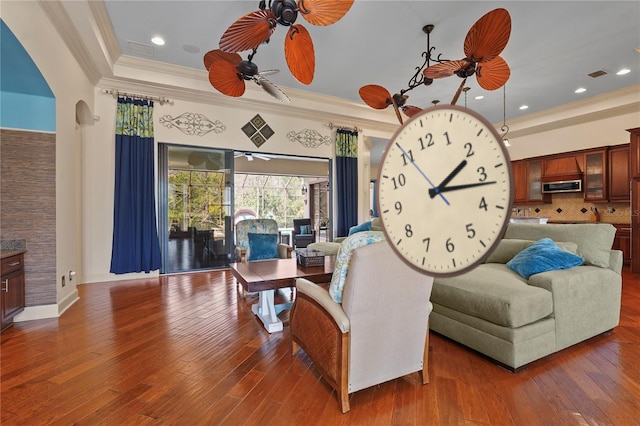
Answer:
2:16:55
